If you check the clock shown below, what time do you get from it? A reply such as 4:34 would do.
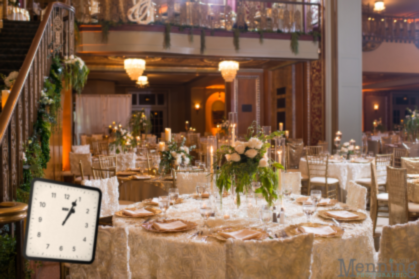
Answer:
1:04
